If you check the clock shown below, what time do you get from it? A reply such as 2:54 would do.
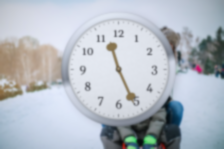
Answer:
11:26
